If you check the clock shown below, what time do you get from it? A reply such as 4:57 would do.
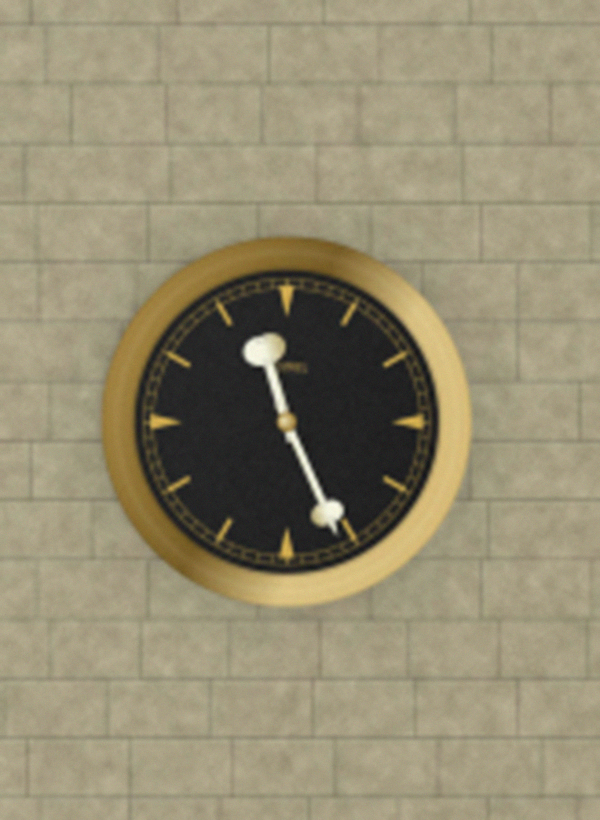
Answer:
11:26
